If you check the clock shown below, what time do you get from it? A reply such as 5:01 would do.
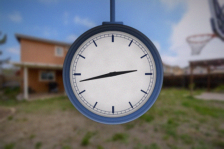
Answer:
2:43
